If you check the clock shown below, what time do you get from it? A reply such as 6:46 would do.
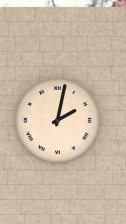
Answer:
2:02
